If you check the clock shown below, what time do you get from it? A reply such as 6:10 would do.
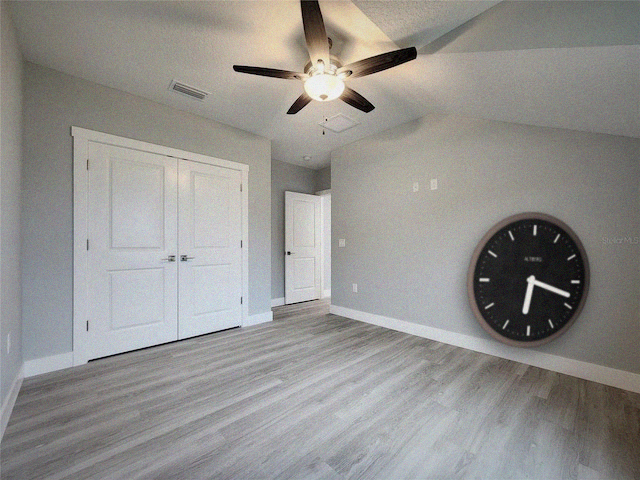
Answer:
6:18
